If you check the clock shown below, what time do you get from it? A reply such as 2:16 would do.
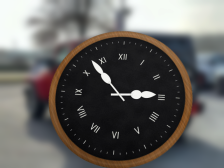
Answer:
2:53
